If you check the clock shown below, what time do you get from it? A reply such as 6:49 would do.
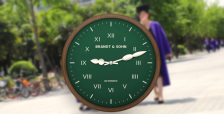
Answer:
9:12
